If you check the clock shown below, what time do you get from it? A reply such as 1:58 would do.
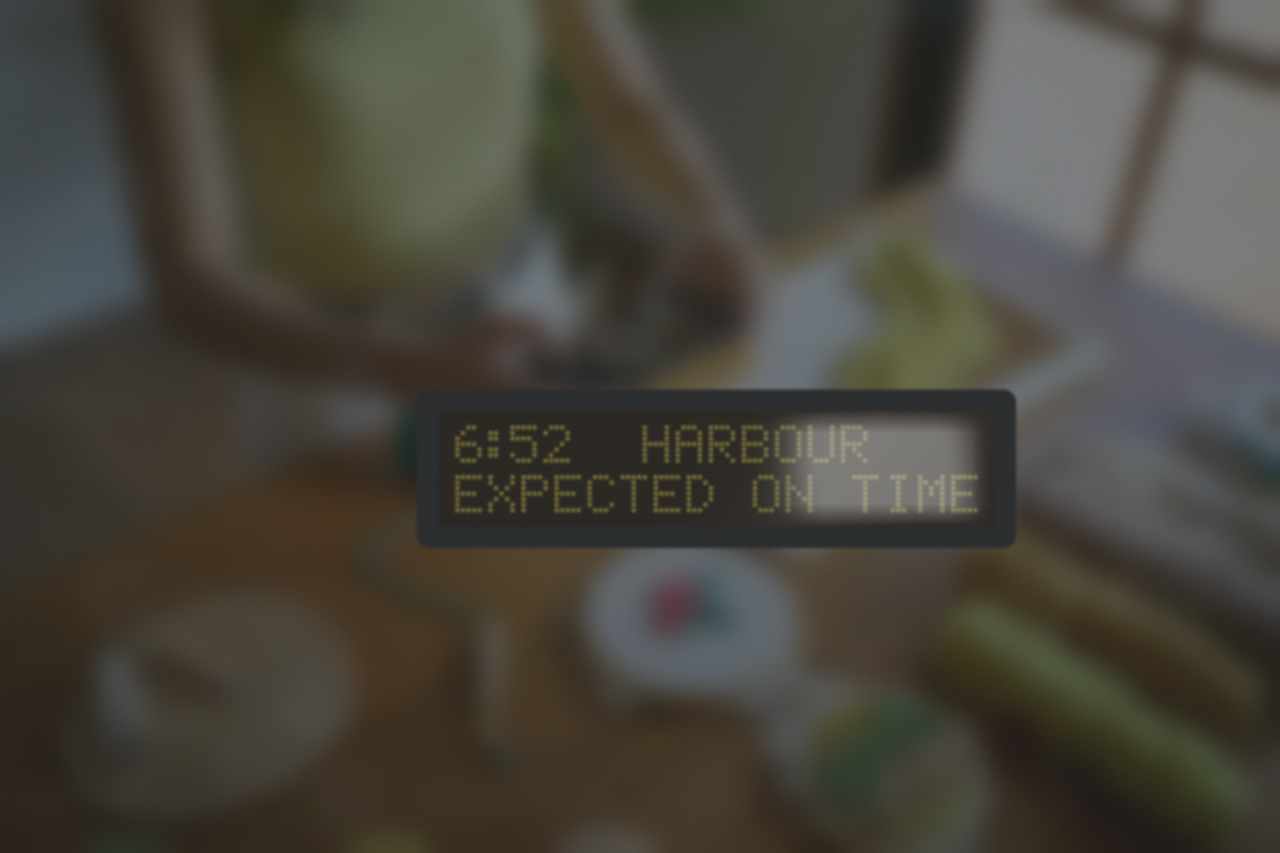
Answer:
6:52
